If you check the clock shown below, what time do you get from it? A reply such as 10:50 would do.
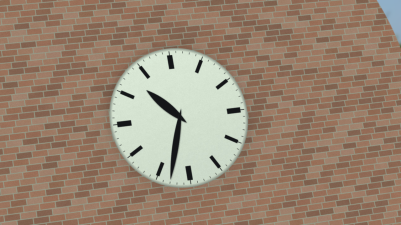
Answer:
10:33
